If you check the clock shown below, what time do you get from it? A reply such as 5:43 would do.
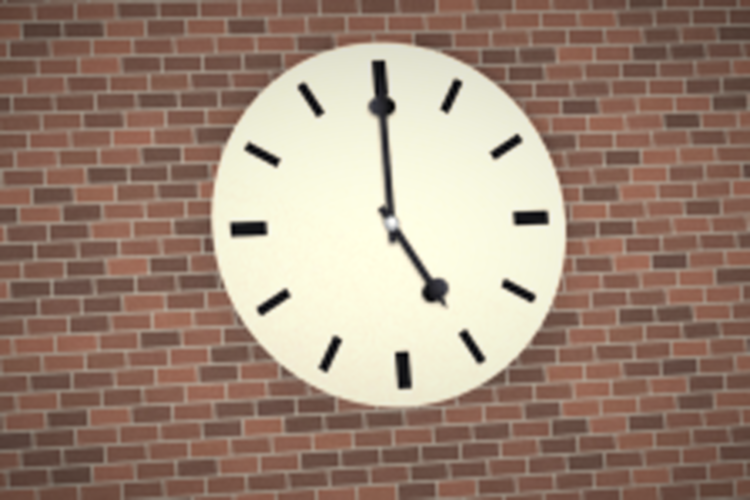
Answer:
5:00
